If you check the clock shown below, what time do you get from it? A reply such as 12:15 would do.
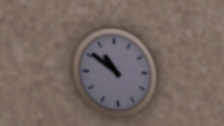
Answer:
10:51
